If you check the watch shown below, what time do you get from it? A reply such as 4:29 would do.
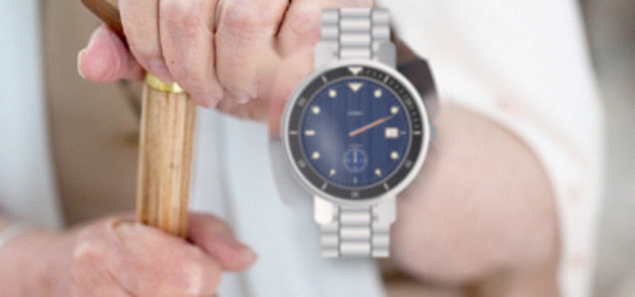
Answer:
2:11
